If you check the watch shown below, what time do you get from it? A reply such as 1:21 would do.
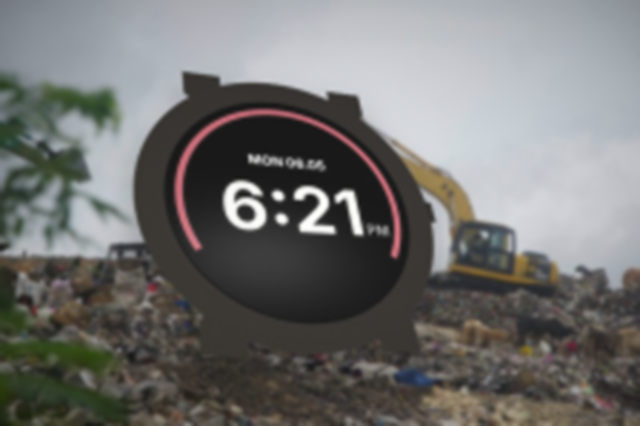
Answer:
6:21
